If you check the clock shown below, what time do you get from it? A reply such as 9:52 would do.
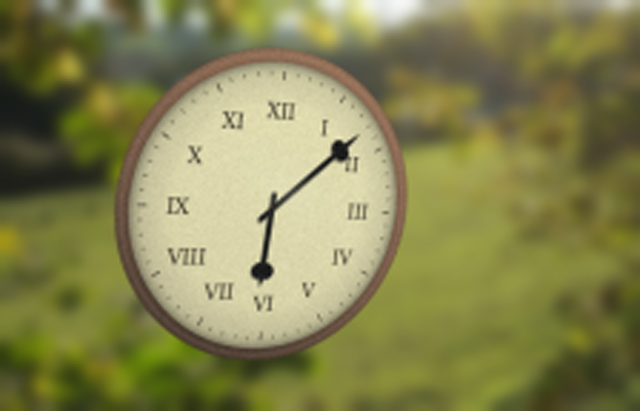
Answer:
6:08
